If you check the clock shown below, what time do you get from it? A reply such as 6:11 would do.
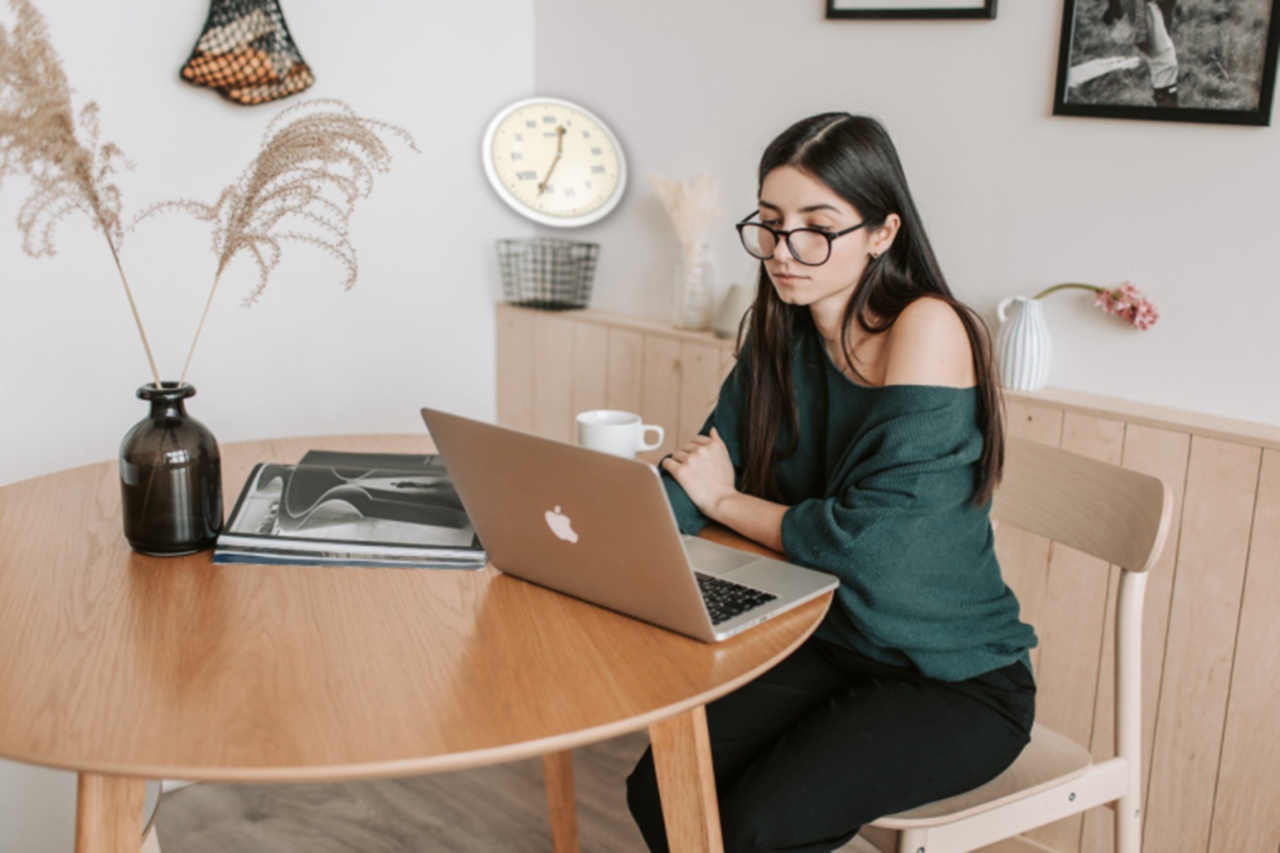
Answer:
12:36
